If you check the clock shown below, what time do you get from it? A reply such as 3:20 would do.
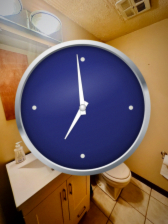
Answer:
6:59
